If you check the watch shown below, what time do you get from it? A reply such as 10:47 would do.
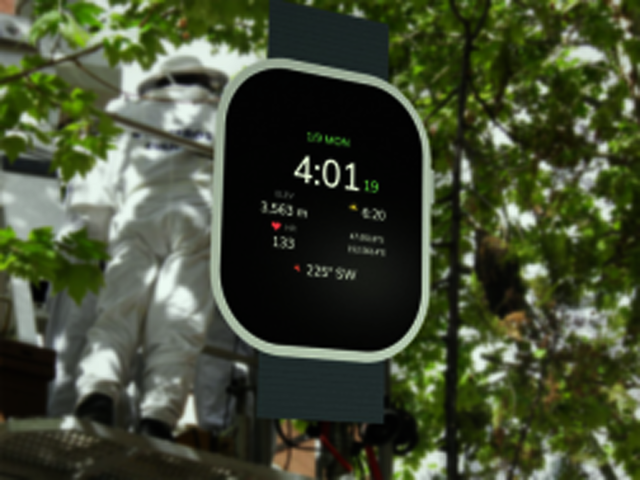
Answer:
4:01
